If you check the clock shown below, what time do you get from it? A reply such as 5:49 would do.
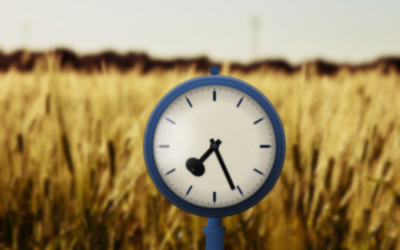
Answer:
7:26
